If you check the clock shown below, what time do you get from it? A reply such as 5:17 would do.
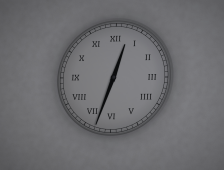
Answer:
12:33
